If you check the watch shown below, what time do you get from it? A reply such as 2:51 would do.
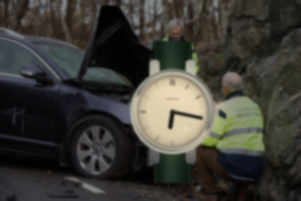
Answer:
6:17
